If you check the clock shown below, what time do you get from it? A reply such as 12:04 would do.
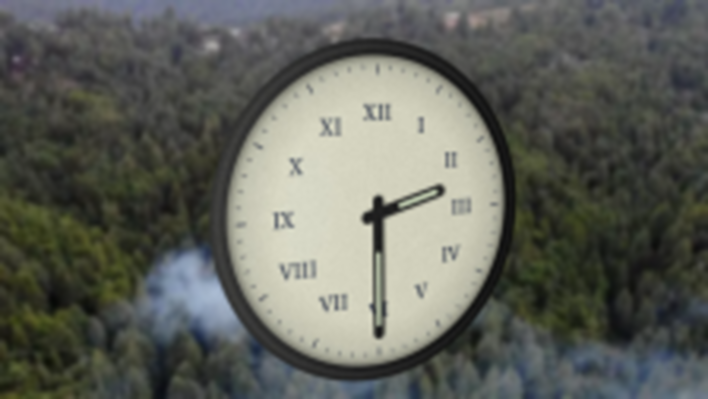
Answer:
2:30
